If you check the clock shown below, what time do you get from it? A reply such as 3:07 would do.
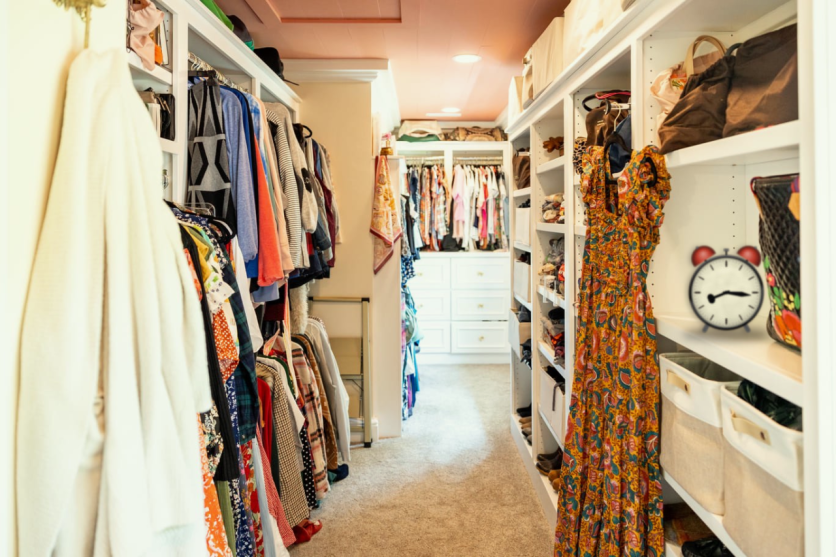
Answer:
8:16
